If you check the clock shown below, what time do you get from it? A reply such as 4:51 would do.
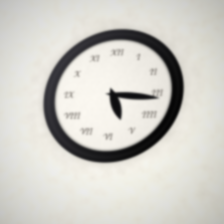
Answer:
5:16
